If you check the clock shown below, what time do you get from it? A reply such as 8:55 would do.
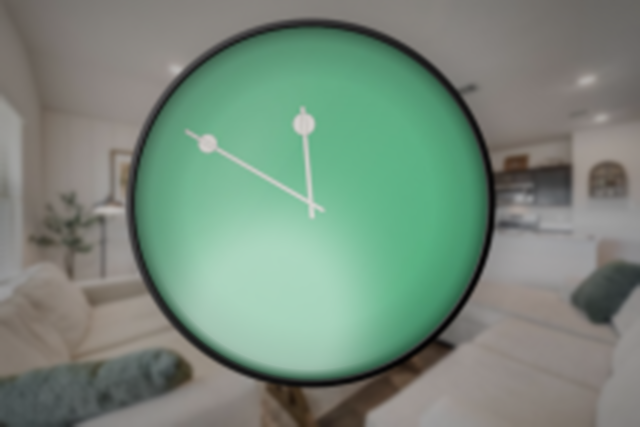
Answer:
11:50
